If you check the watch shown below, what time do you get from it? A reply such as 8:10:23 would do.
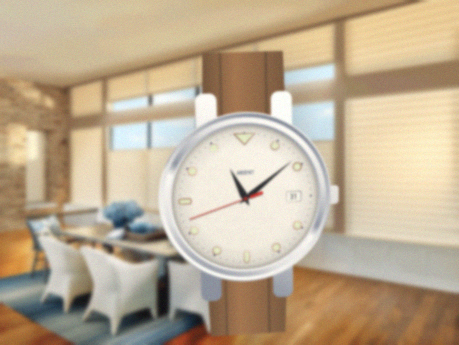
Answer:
11:08:42
